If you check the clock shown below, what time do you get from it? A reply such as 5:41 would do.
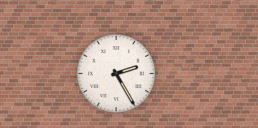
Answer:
2:25
